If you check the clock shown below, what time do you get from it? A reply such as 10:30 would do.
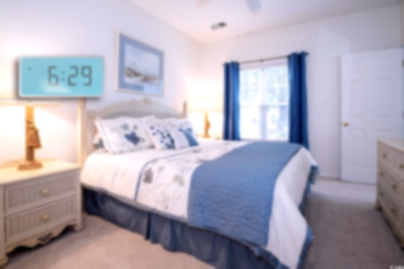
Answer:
6:29
